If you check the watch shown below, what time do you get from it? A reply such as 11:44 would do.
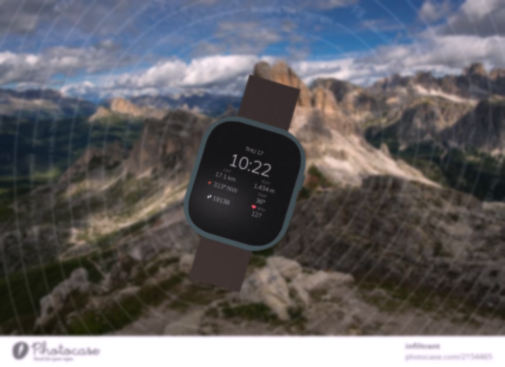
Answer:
10:22
